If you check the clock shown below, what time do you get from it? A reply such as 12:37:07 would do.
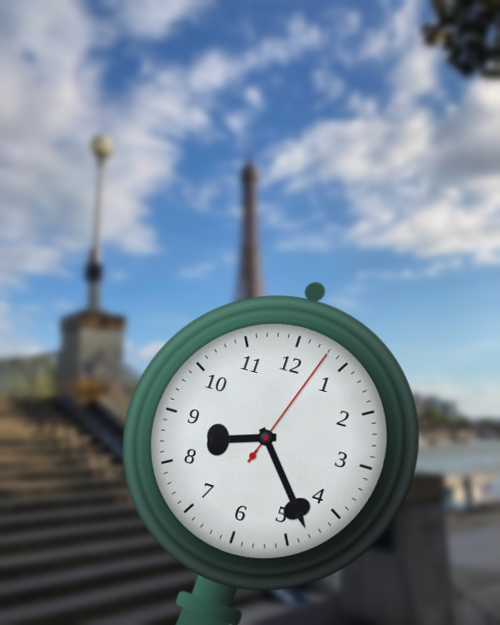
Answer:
8:23:03
